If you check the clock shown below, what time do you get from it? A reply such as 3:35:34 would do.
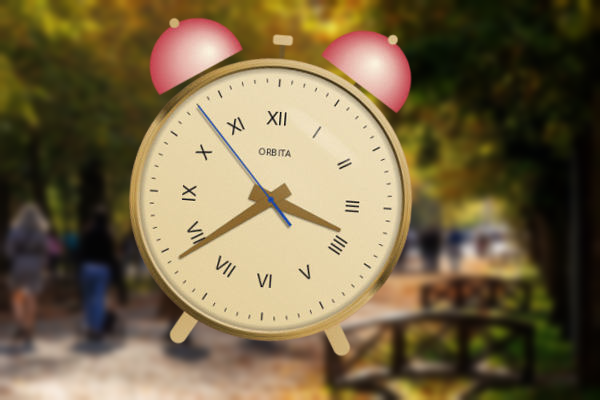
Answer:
3:38:53
